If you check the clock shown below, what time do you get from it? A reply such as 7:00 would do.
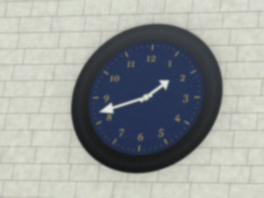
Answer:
1:42
